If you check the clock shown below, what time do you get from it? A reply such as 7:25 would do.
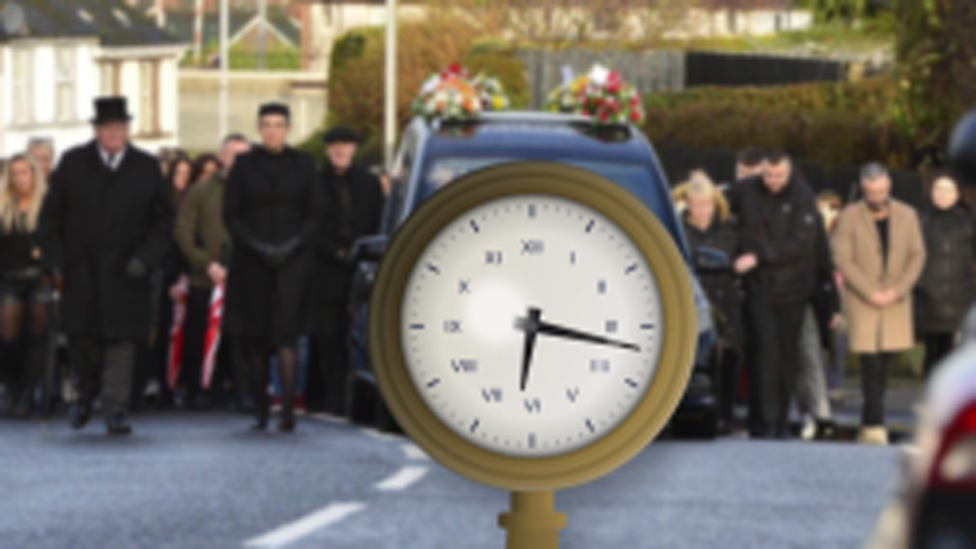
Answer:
6:17
